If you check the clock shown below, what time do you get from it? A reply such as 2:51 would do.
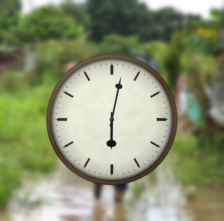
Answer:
6:02
